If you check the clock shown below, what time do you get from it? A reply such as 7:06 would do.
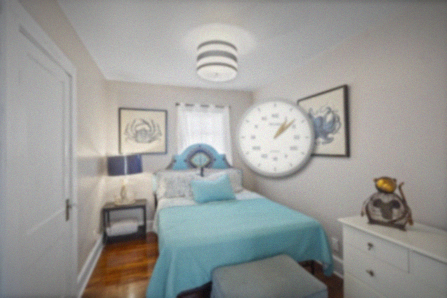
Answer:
1:08
